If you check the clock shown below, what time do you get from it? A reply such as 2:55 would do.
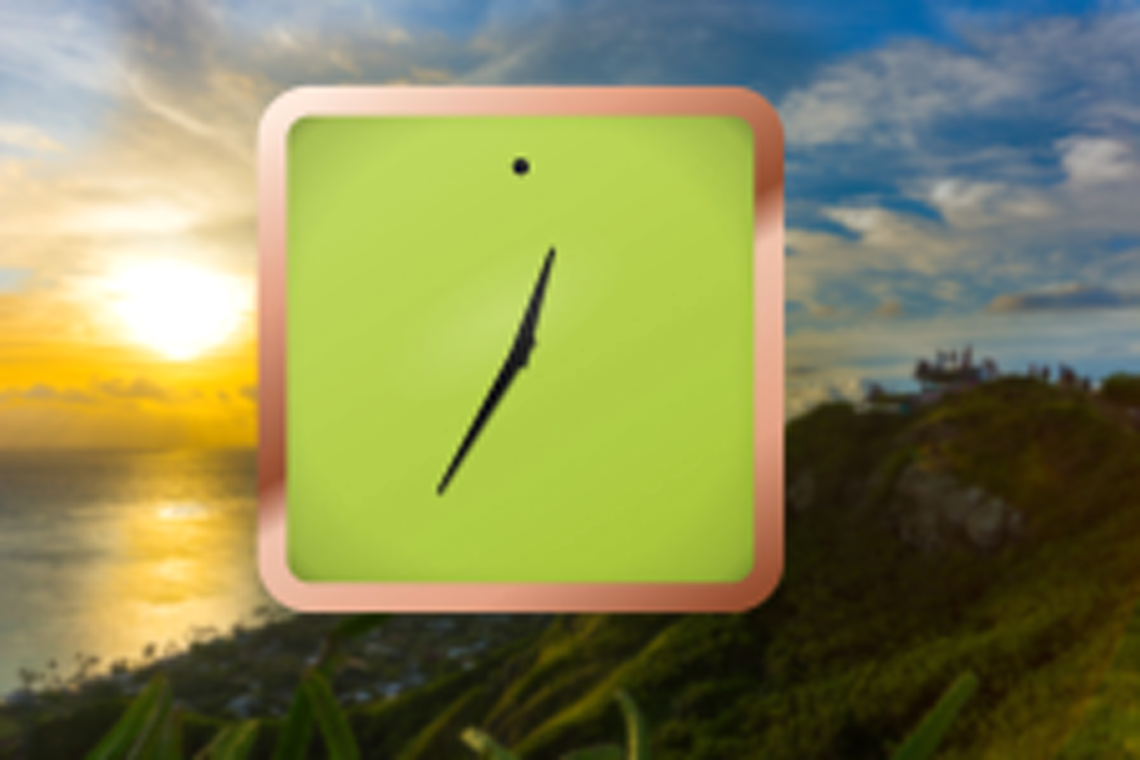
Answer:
12:35
